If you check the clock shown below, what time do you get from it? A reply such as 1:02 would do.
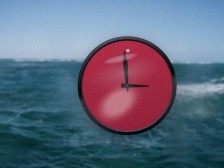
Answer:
2:59
